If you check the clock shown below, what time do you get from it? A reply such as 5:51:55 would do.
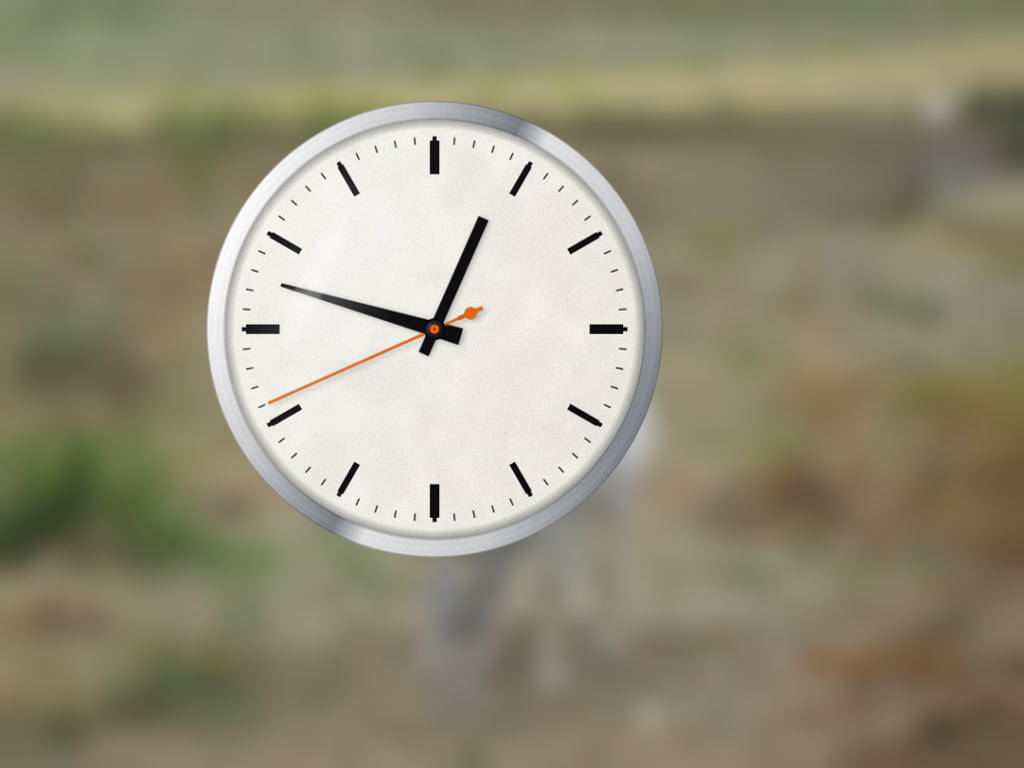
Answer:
12:47:41
